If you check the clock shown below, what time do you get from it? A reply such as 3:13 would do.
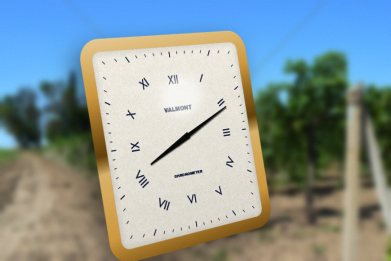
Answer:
8:11
